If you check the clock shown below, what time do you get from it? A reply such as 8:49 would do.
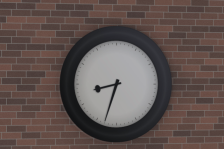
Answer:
8:33
